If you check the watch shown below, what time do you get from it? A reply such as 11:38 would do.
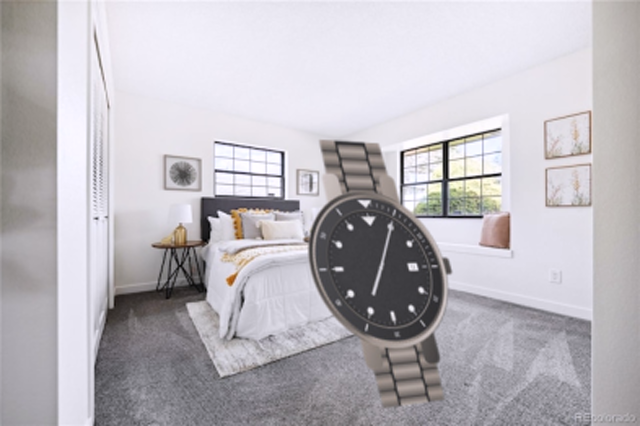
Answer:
7:05
